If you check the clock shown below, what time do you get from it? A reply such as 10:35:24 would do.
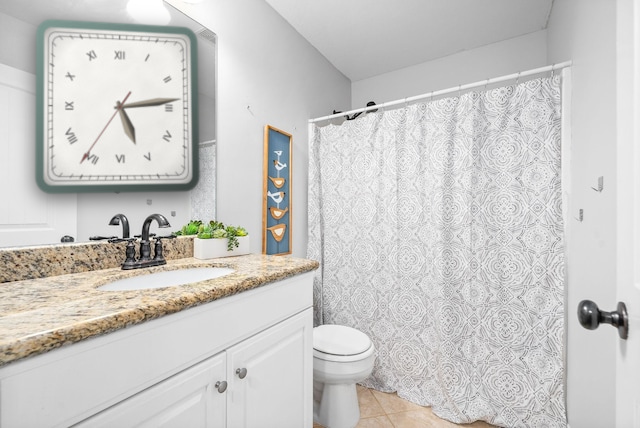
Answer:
5:13:36
